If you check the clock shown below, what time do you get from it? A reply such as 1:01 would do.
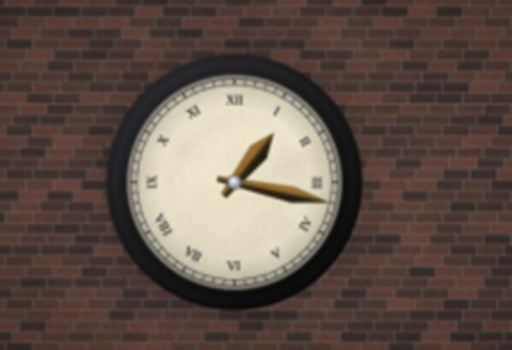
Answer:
1:17
